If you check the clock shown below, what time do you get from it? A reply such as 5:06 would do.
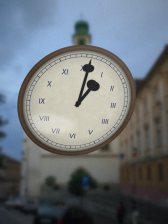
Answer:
1:01
